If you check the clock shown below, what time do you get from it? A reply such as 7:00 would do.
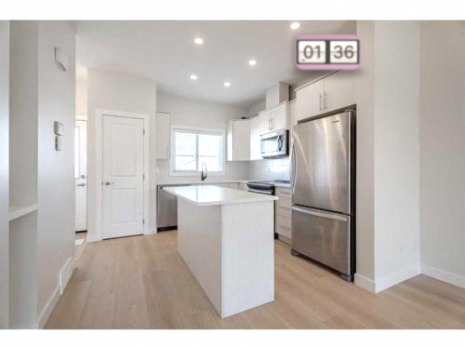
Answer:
1:36
